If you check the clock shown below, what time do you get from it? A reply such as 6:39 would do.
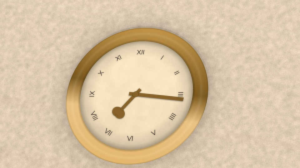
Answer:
7:16
